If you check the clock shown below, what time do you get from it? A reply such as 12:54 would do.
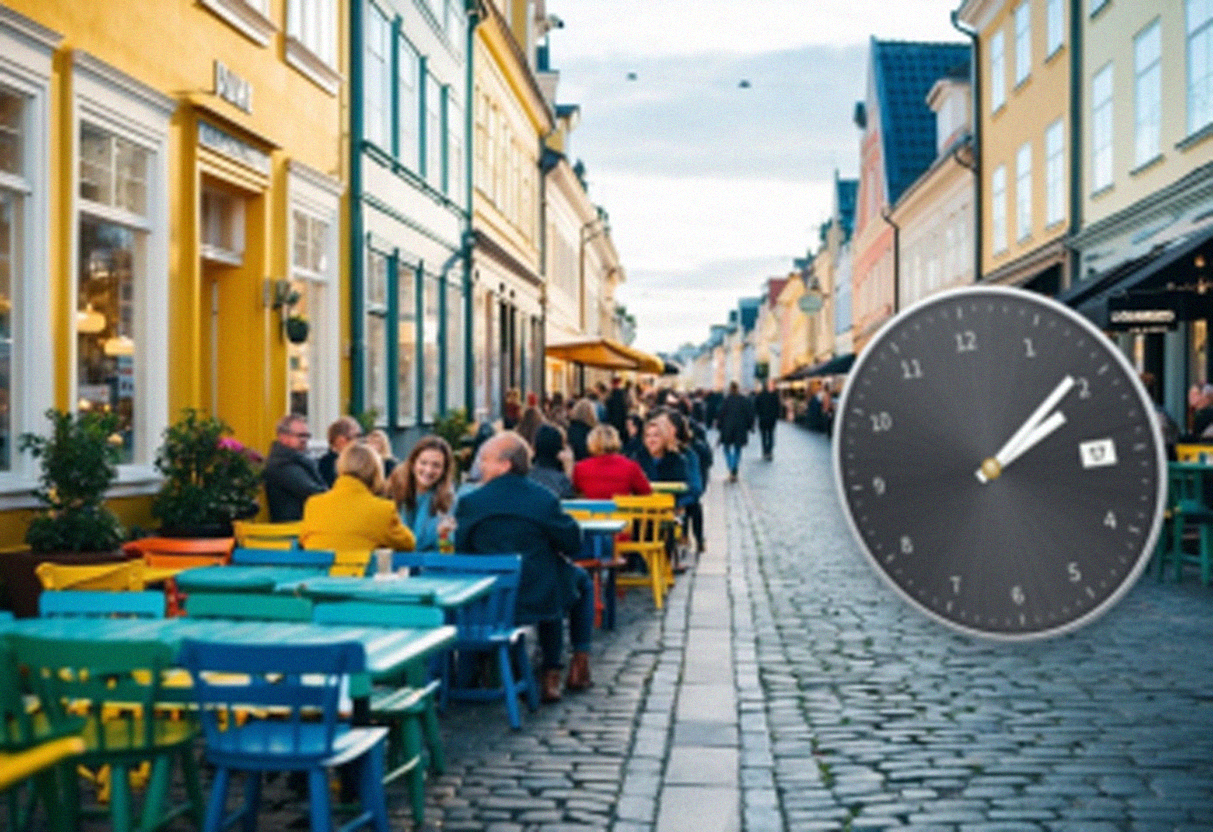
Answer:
2:09
